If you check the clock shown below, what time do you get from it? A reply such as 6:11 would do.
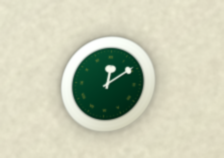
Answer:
12:09
